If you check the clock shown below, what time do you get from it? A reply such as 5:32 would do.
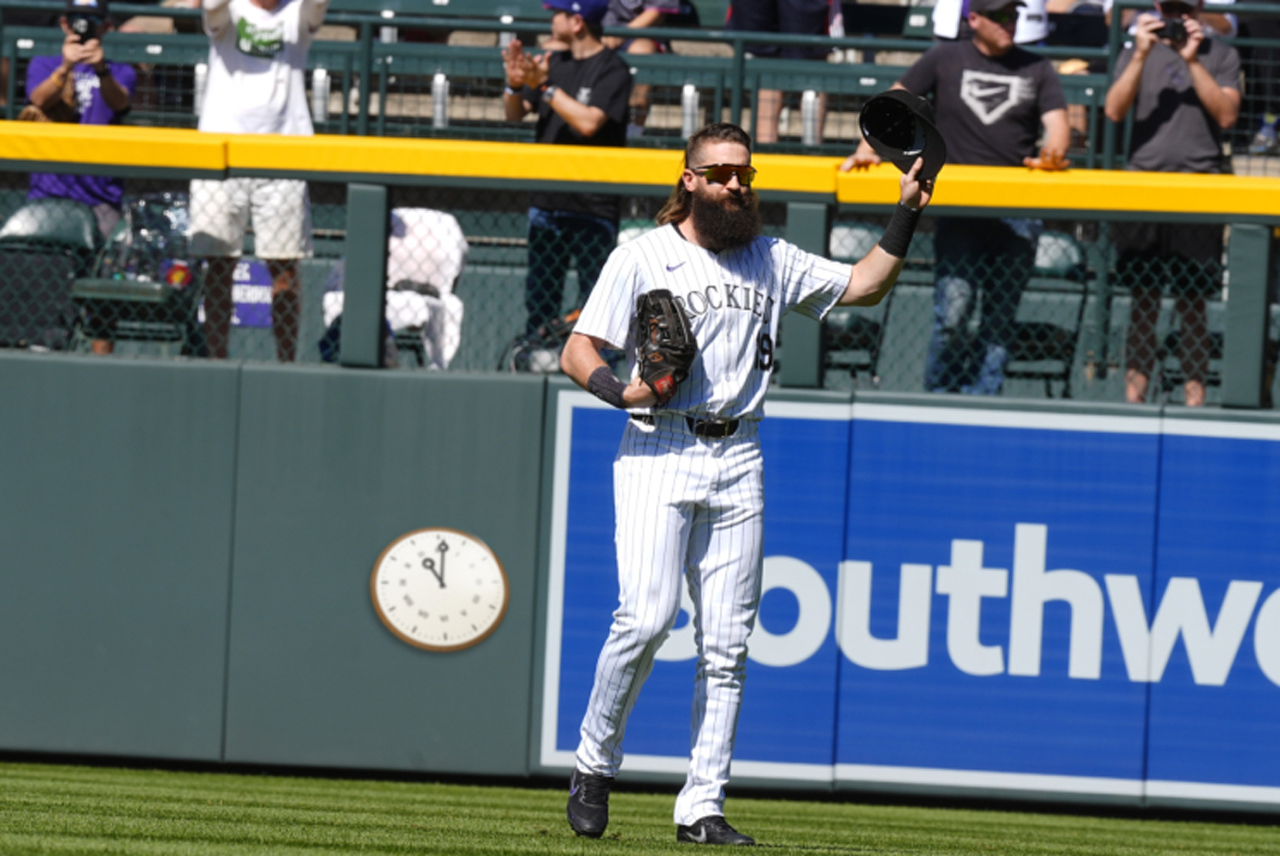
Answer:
11:01
